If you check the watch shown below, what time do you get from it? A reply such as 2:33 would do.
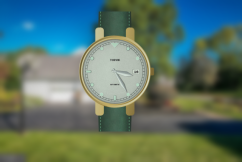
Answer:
3:25
